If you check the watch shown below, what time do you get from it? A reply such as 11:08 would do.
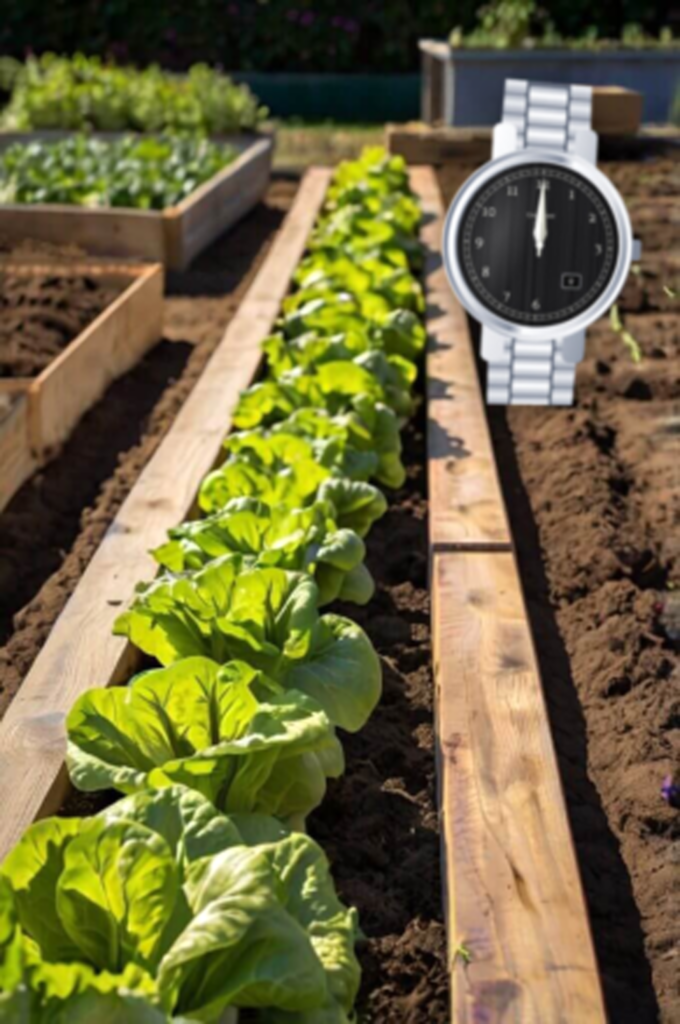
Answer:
12:00
